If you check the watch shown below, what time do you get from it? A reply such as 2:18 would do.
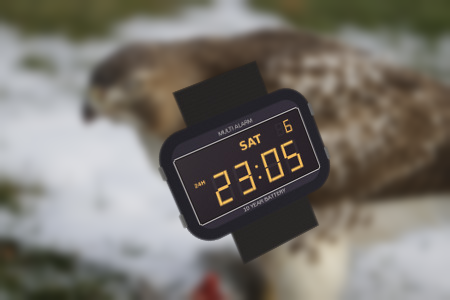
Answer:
23:05
